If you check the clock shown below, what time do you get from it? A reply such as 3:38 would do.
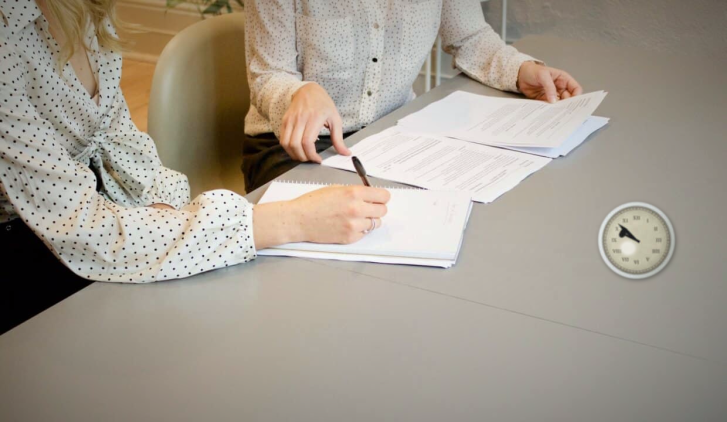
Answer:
9:52
